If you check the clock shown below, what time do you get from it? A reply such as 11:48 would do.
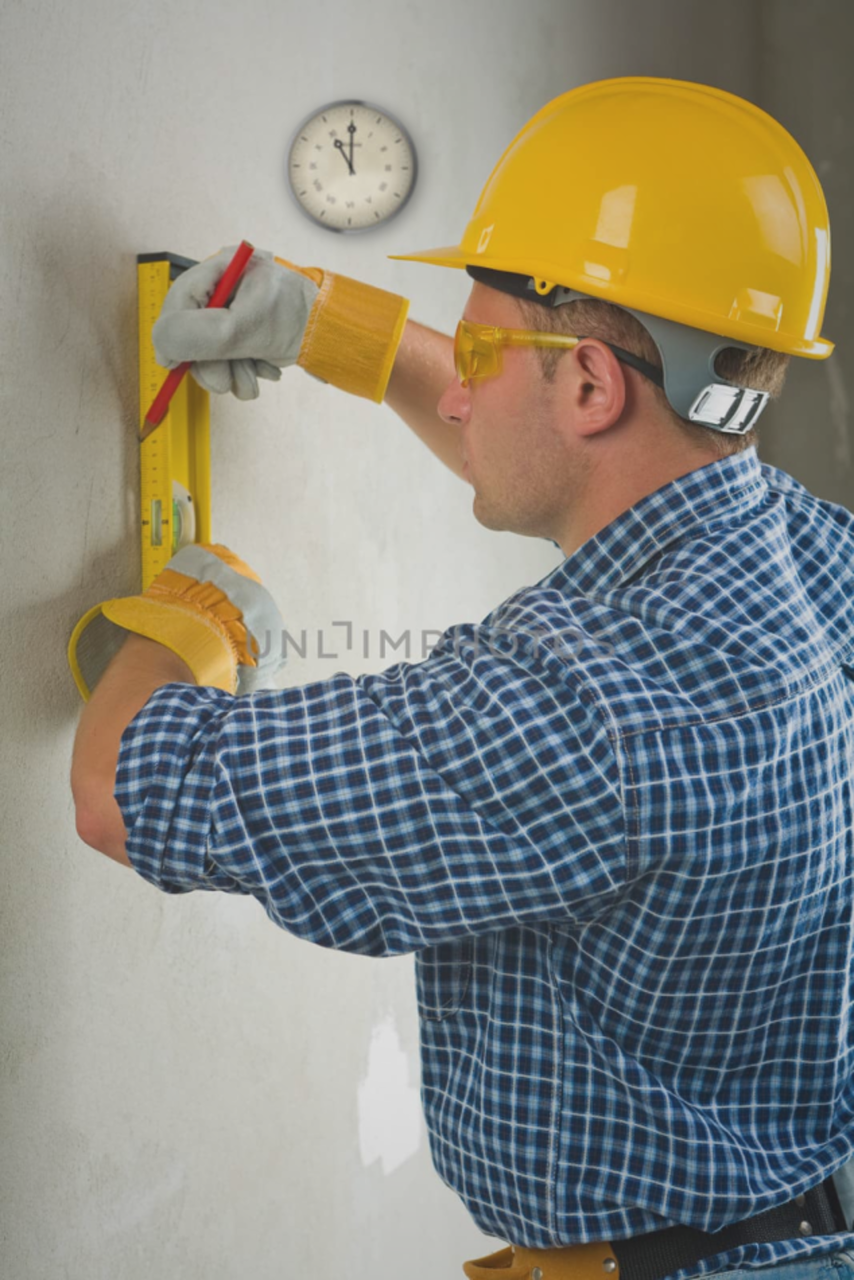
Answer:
11:00
